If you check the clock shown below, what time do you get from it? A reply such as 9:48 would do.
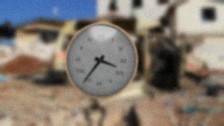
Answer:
3:36
